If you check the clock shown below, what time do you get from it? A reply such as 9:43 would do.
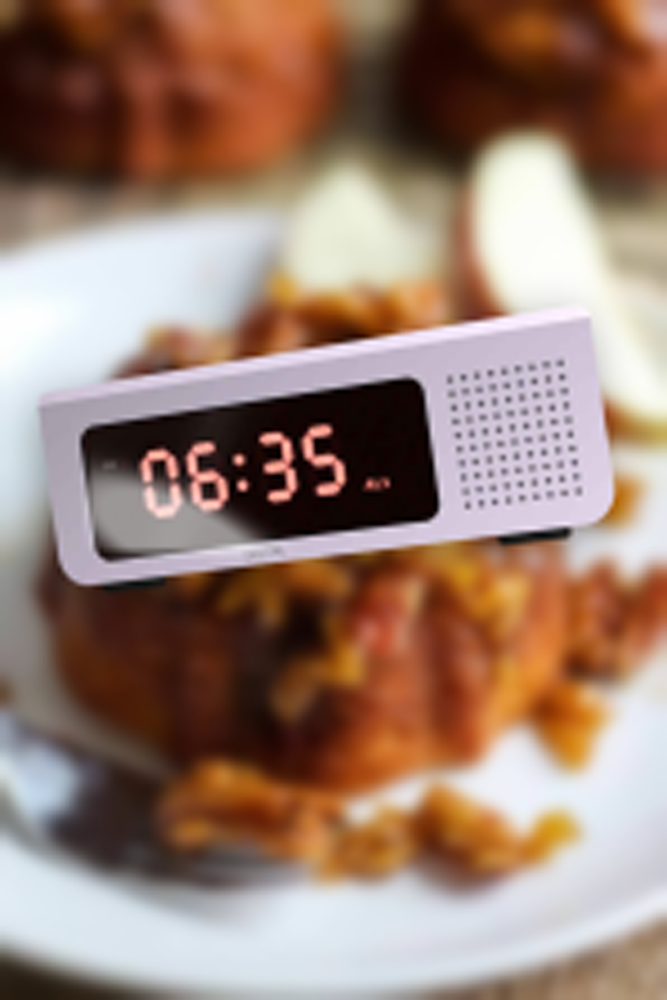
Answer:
6:35
